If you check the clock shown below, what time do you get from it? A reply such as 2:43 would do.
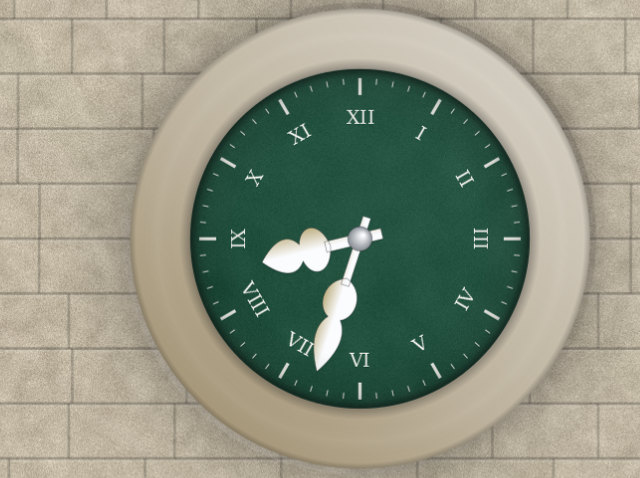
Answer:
8:33
